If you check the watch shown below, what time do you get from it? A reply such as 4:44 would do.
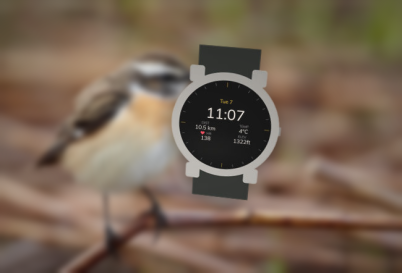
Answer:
11:07
